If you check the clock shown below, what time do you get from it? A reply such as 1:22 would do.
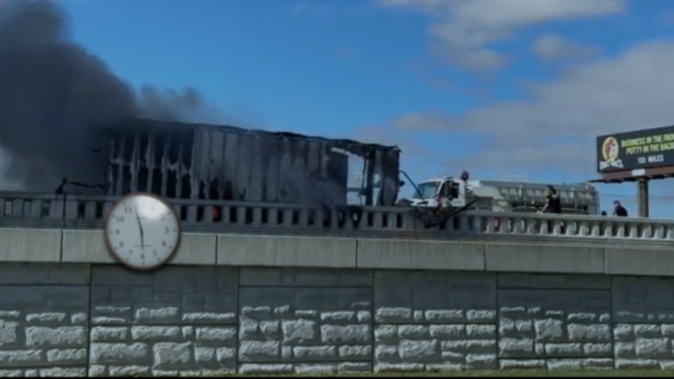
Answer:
5:58
